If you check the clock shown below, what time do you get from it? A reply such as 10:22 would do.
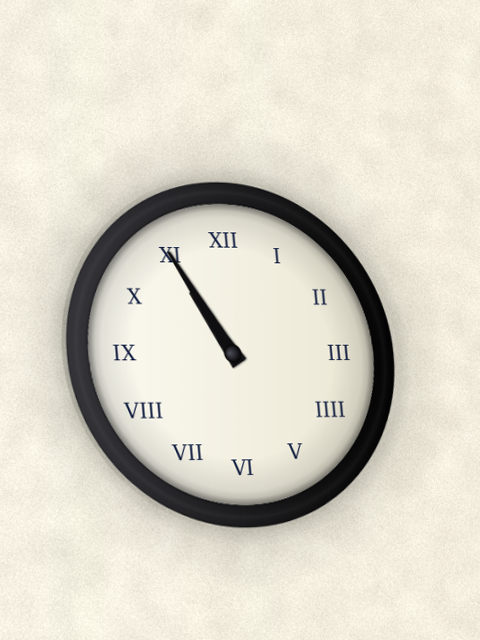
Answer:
10:55
